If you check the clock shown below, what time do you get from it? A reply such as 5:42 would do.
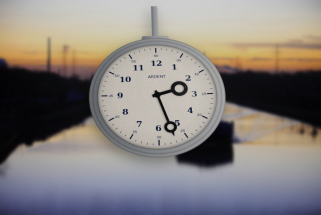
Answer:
2:27
